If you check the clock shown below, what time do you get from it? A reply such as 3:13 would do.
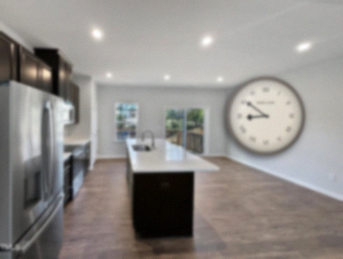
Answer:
8:51
